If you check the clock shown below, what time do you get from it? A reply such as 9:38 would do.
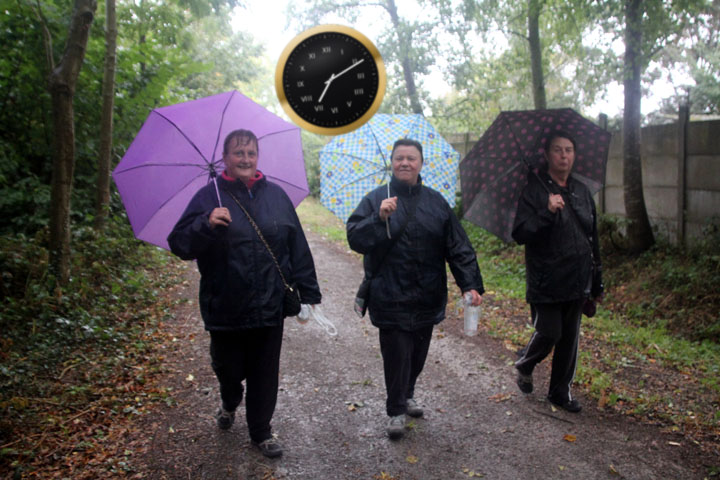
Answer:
7:11
